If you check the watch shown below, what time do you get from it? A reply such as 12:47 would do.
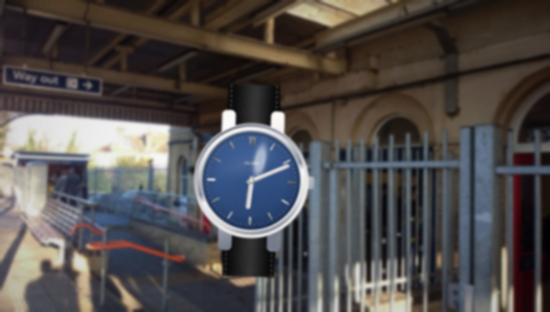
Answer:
6:11
